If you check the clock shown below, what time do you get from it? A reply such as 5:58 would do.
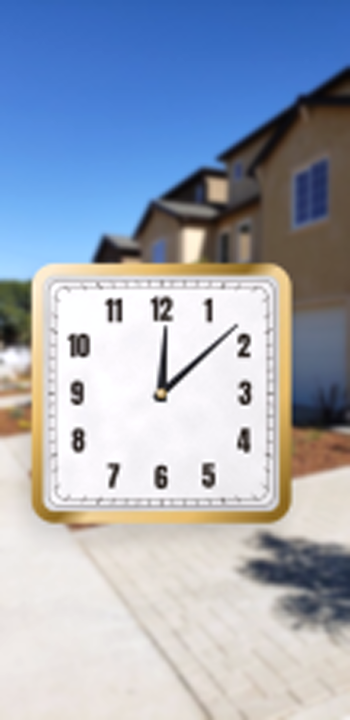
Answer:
12:08
